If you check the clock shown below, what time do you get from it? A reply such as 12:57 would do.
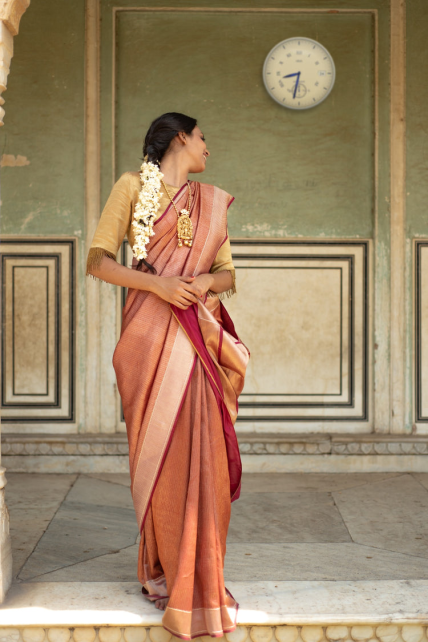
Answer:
8:32
